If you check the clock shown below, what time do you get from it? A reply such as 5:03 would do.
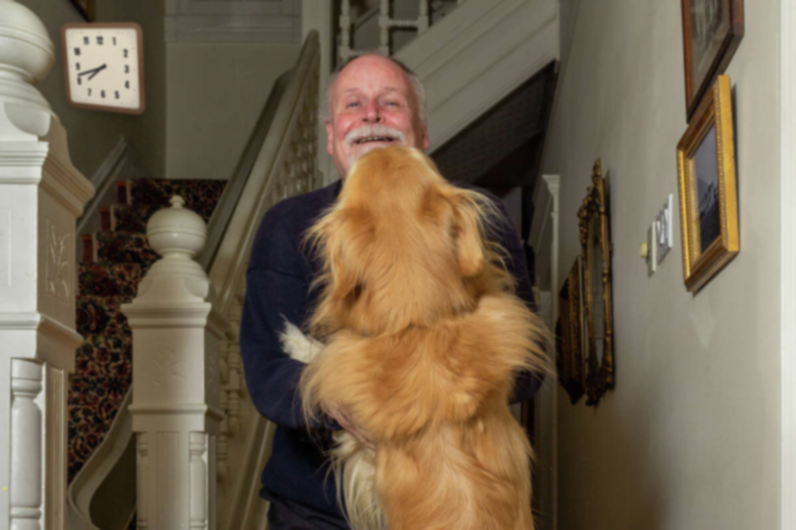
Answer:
7:42
